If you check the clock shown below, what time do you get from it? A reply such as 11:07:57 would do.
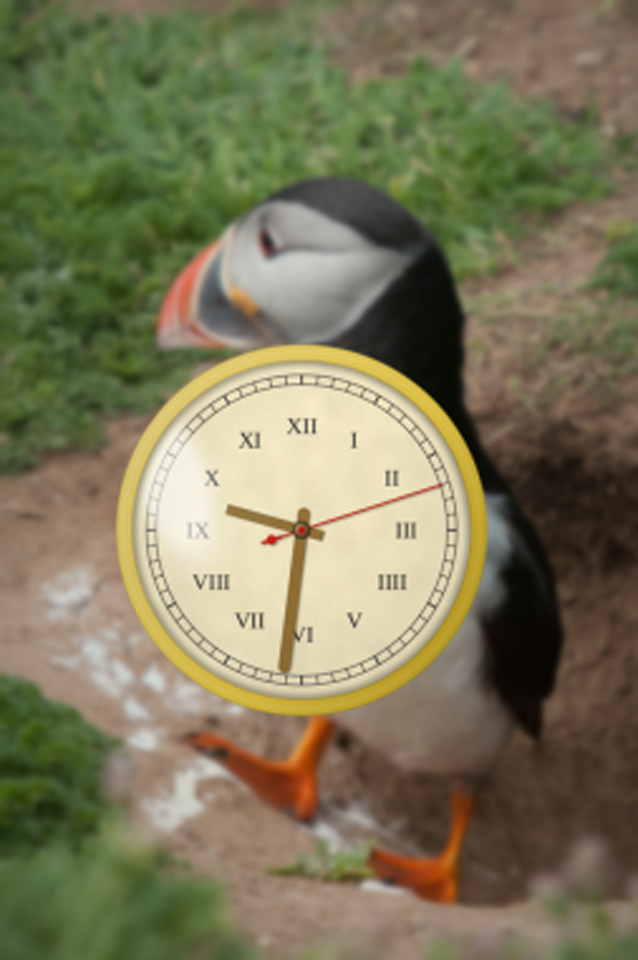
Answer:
9:31:12
